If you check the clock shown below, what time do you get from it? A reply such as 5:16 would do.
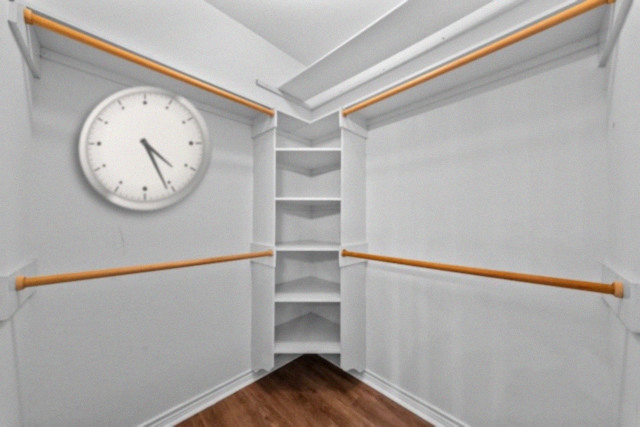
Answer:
4:26
